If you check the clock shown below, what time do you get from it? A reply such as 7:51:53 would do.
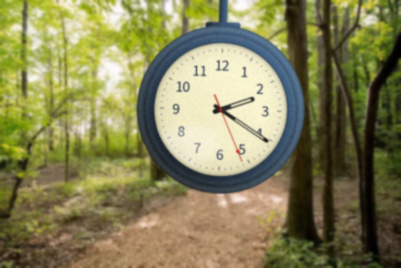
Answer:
2:20:26
